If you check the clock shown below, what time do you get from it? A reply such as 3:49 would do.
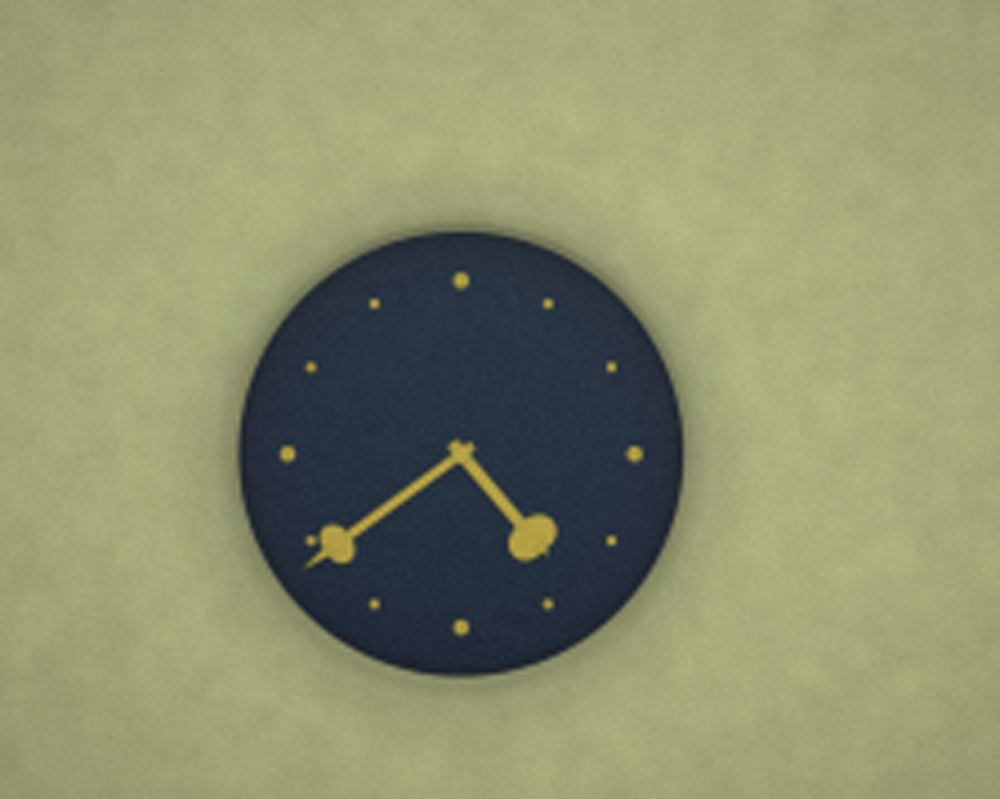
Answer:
4:39
